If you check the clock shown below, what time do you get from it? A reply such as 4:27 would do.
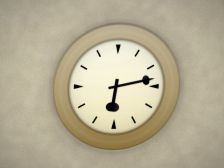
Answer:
6:13
